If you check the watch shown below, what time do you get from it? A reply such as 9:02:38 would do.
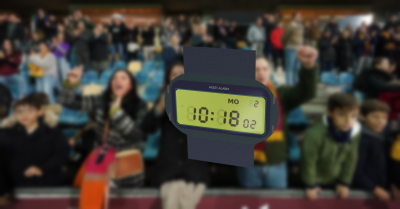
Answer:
10:18:02
